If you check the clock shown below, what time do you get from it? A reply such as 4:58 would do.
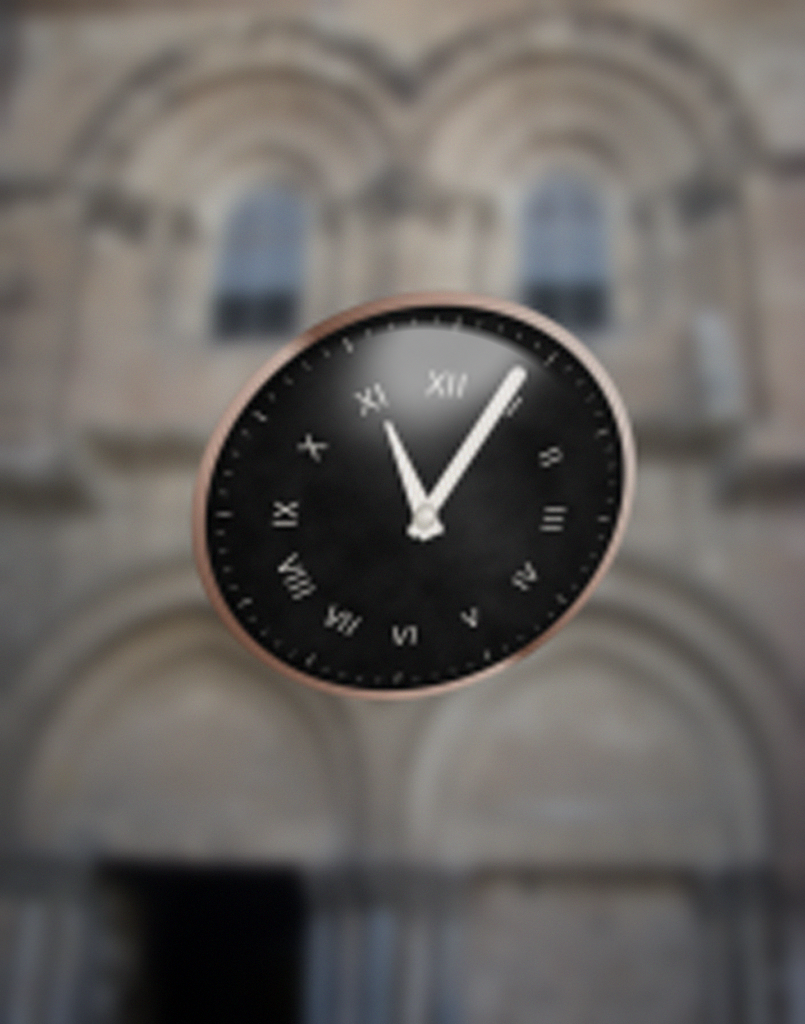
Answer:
11:04
